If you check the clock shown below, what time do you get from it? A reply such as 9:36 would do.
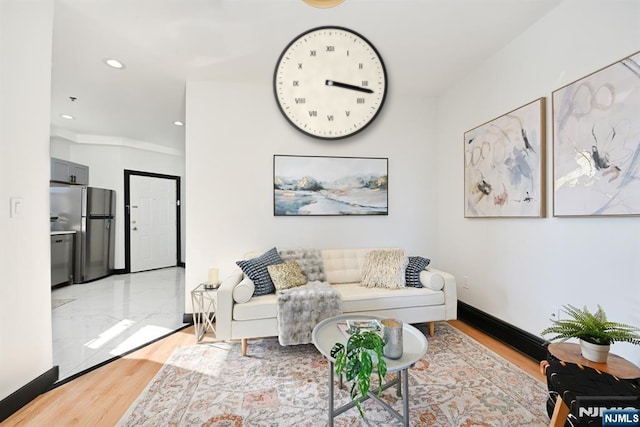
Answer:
3:17
